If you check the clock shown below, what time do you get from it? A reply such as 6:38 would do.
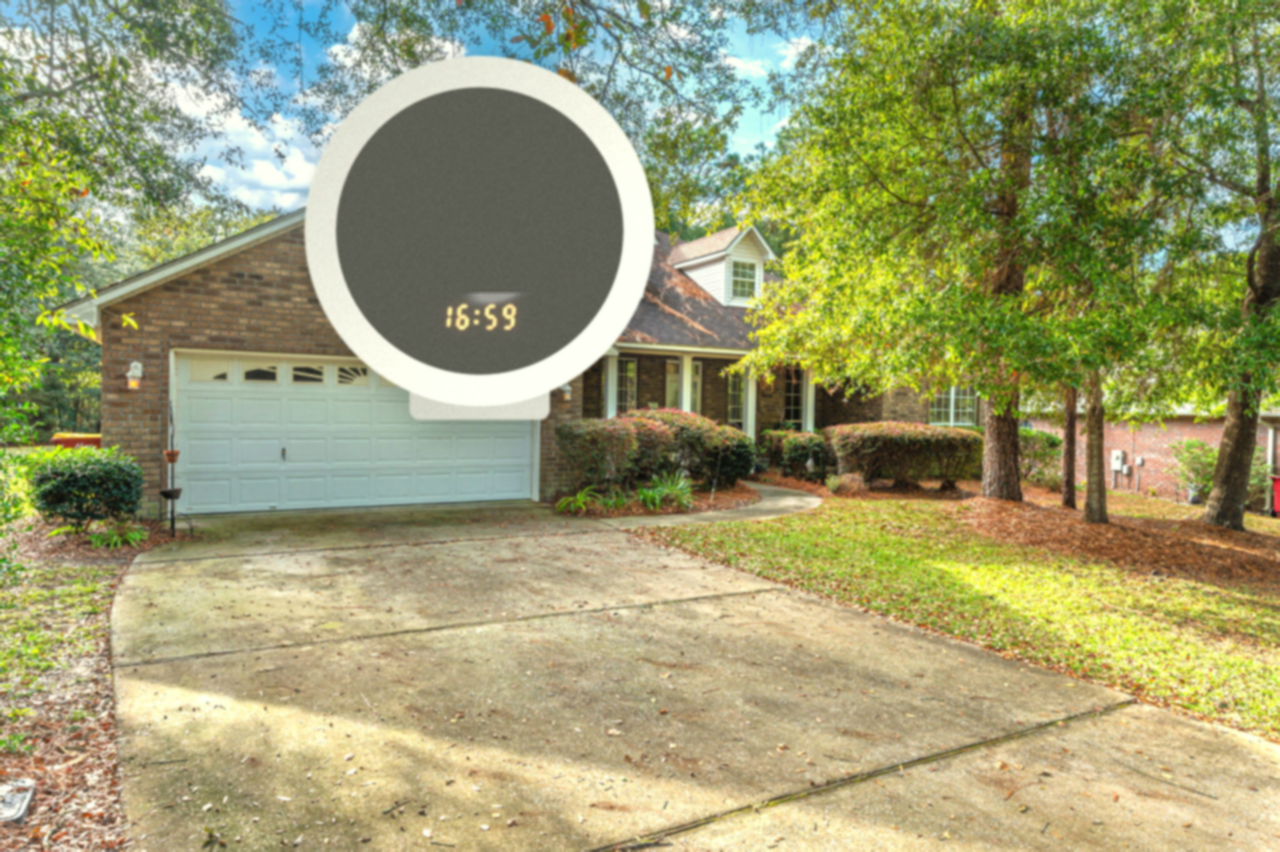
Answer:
16:59
